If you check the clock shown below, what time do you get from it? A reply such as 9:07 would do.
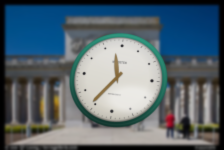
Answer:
11:36
